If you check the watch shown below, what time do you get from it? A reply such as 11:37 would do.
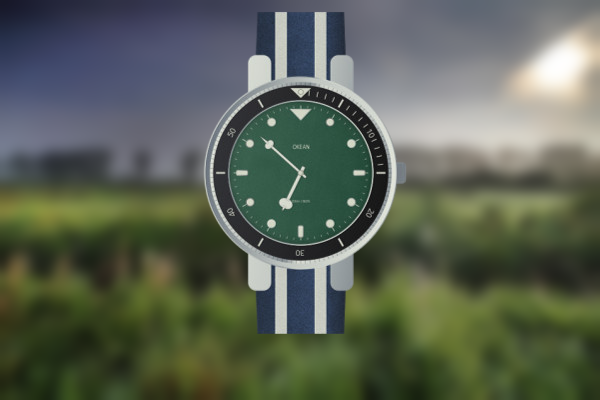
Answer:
6:52
